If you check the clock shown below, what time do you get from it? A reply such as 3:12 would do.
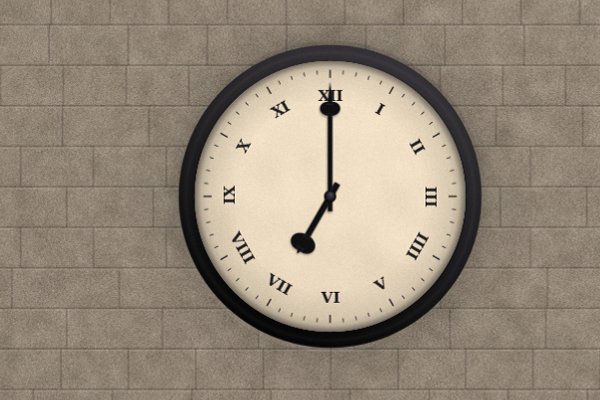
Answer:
7:00
